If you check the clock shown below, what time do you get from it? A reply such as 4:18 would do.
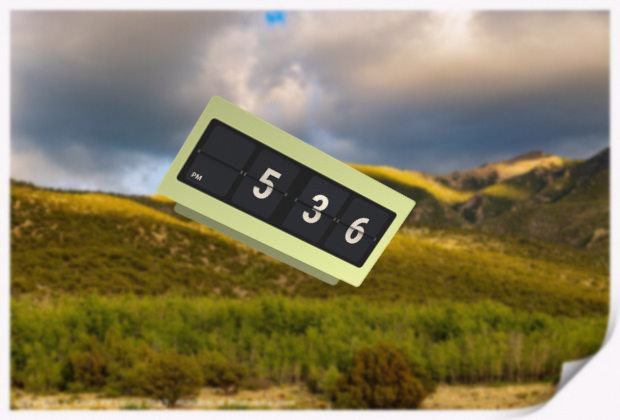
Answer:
5:36
